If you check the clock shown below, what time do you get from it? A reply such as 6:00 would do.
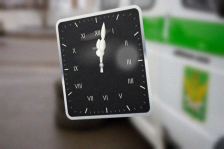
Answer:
12:02
